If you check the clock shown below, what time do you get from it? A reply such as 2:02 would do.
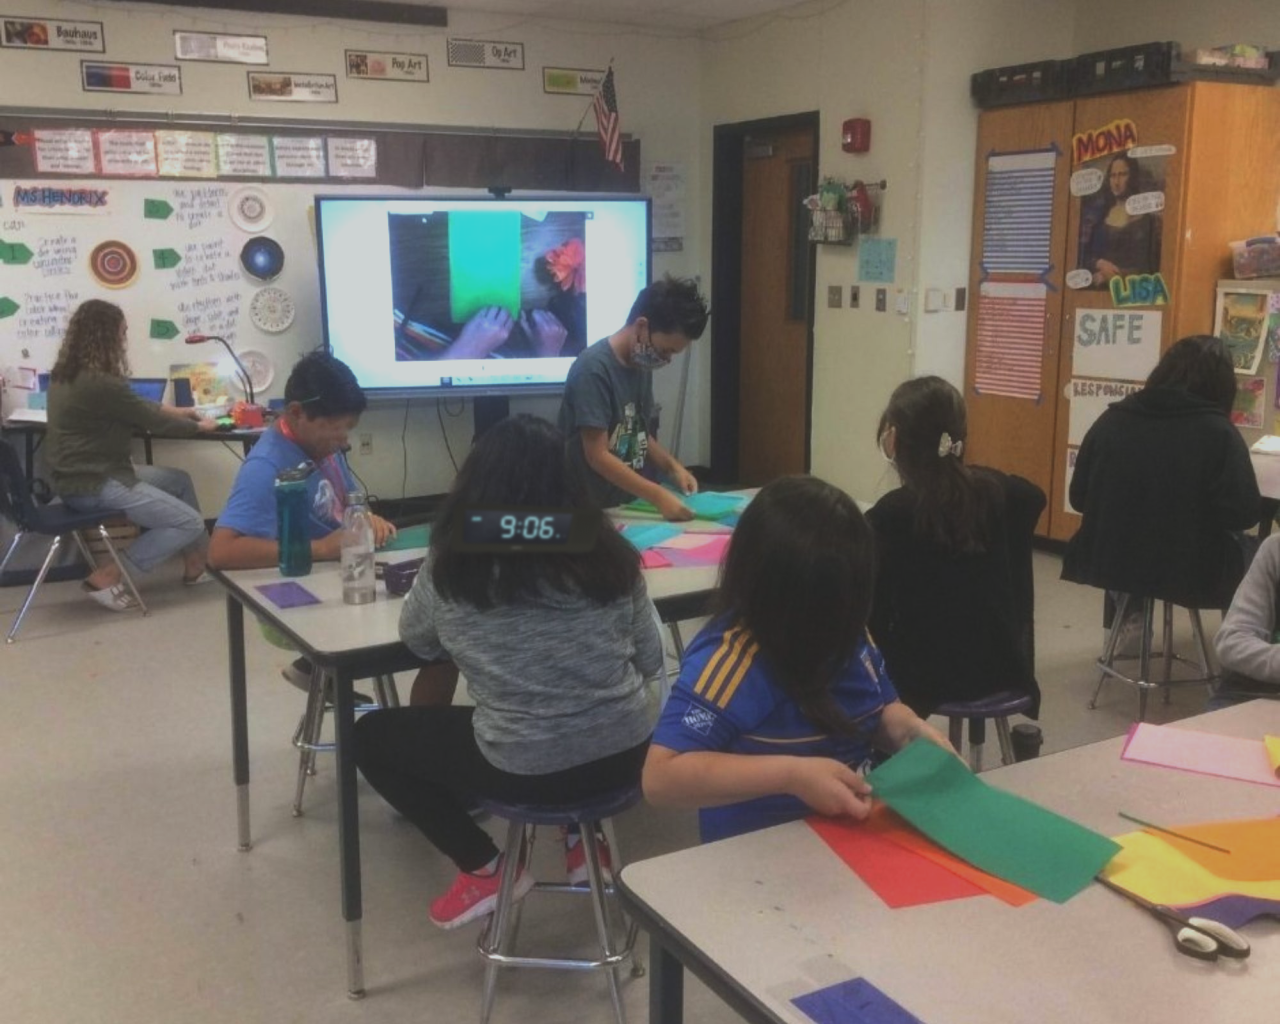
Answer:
9:06
